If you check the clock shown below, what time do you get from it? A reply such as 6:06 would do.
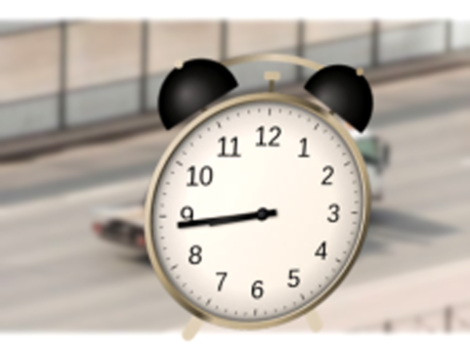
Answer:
8:44
